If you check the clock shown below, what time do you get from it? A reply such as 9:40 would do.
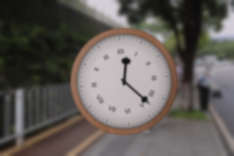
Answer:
12:23
